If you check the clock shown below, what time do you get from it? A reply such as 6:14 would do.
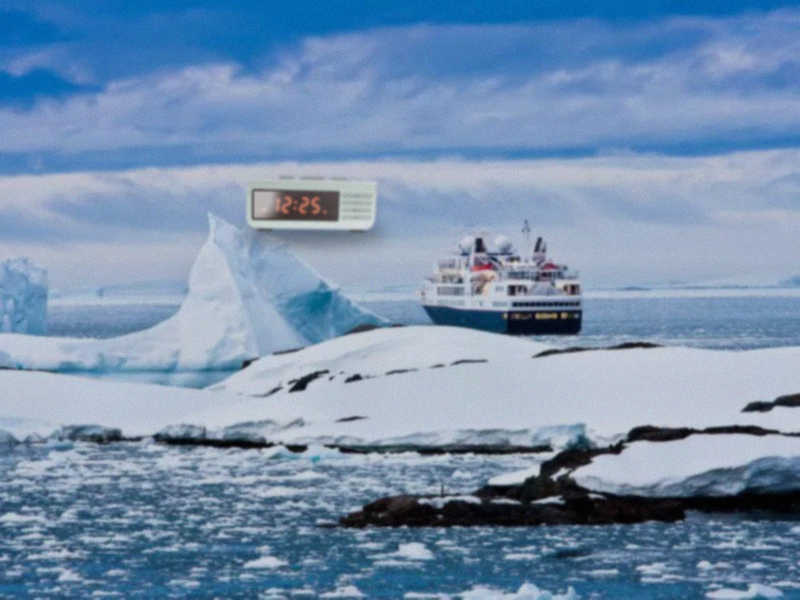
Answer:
12:25
